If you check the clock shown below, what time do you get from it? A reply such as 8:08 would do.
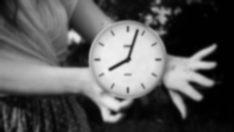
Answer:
8:03
